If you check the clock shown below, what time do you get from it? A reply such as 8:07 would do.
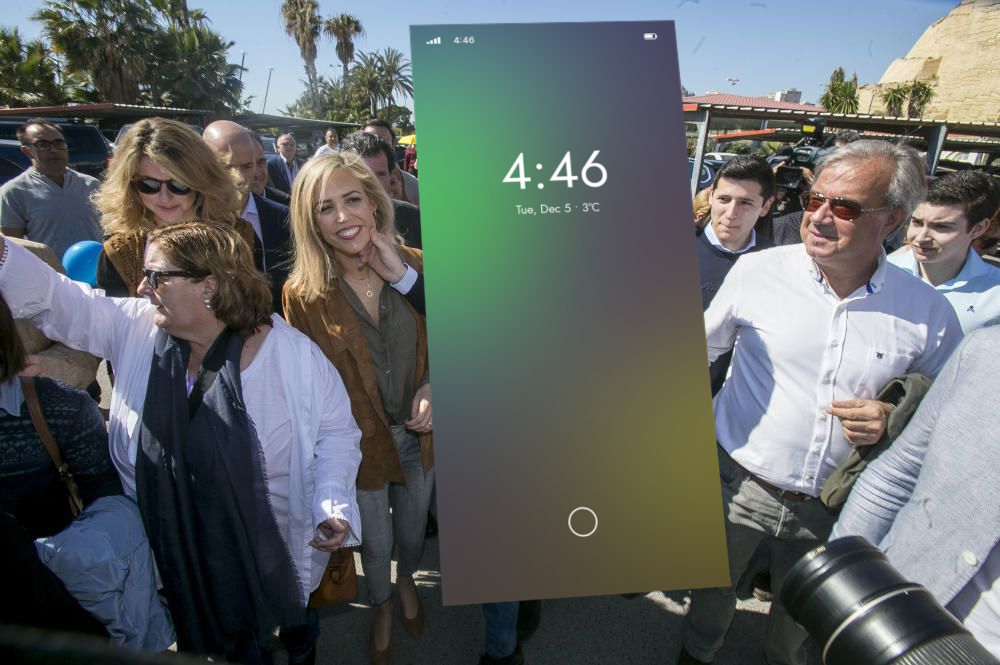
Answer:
4:46
